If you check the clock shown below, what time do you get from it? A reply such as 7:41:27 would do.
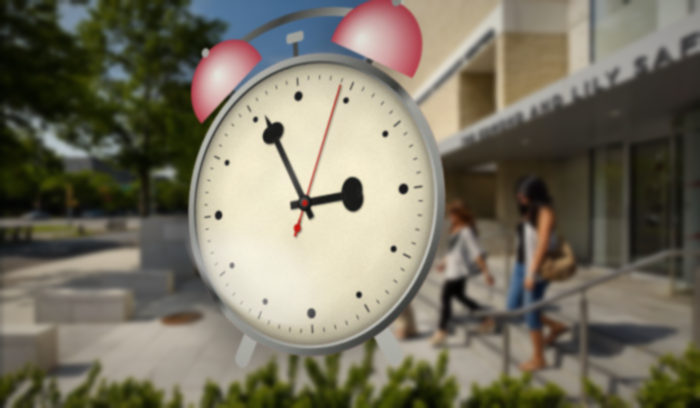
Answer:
2:56:04
